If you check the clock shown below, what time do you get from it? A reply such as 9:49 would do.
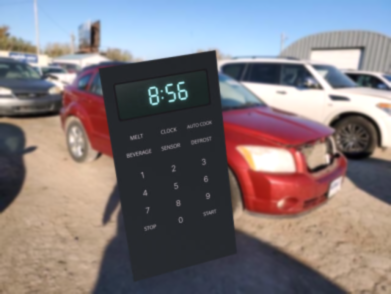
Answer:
8:56
